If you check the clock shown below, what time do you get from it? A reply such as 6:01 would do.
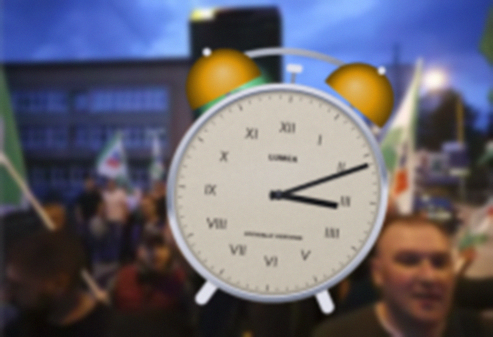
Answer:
3:11
